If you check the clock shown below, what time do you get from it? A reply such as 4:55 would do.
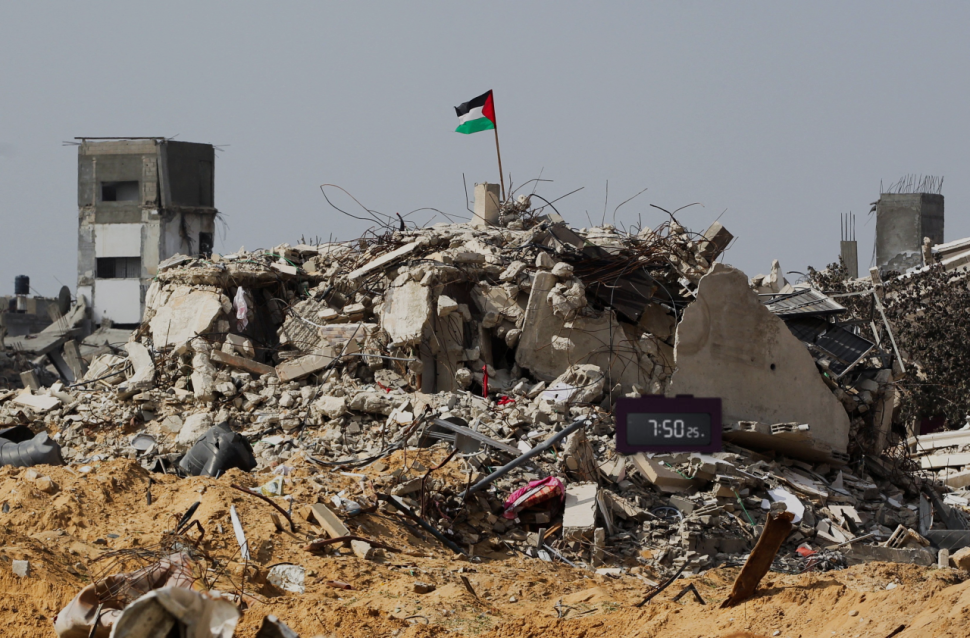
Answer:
7:50
